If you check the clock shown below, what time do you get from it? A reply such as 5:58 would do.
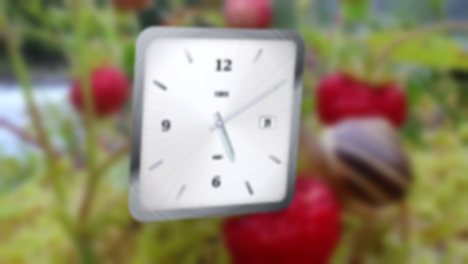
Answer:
5:10
